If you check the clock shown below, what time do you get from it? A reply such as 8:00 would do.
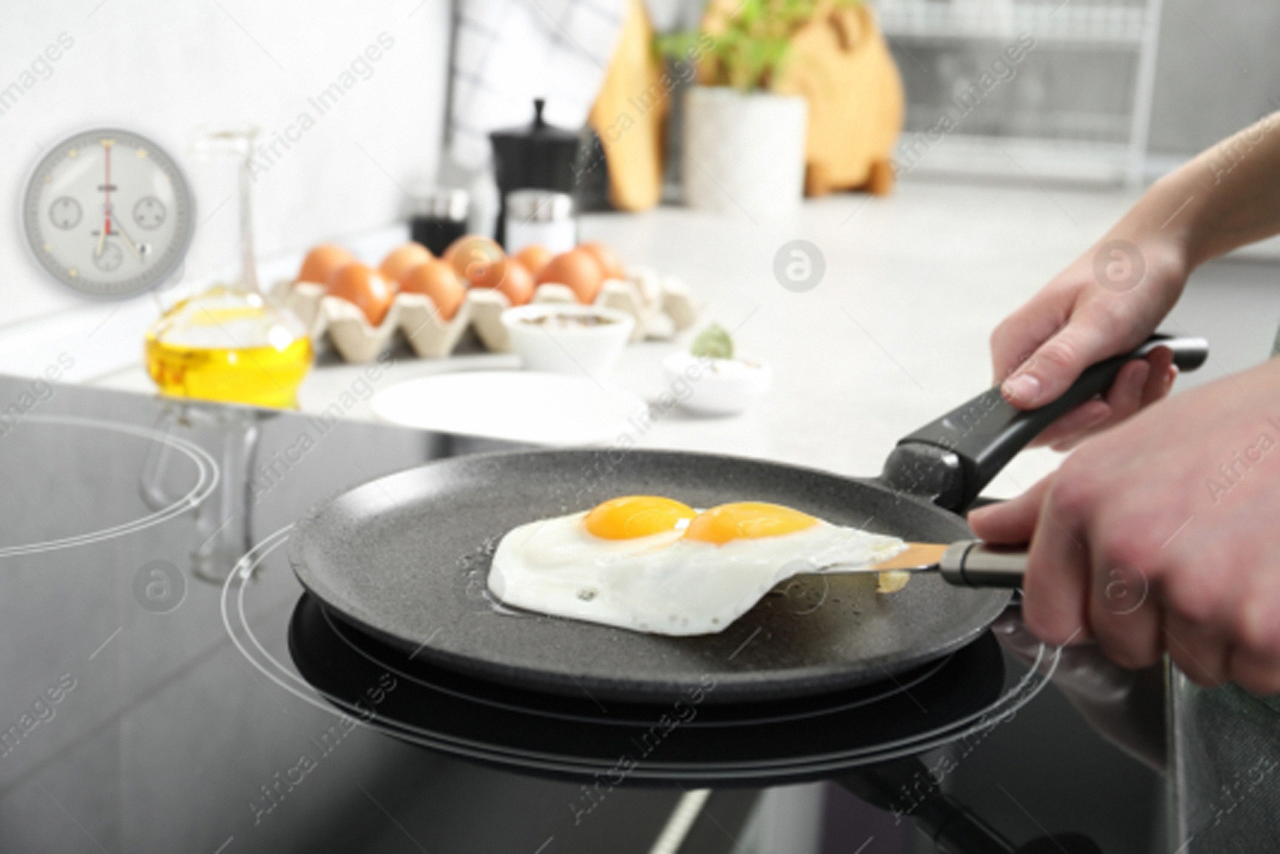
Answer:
6:24
